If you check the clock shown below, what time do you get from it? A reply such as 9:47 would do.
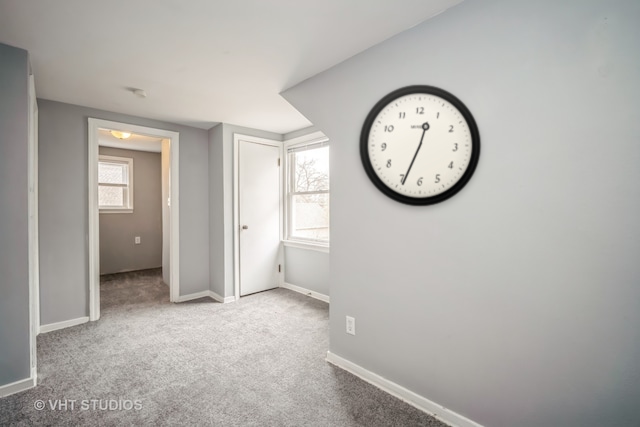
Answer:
12:34
